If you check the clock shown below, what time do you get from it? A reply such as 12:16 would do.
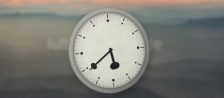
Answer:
5:39
